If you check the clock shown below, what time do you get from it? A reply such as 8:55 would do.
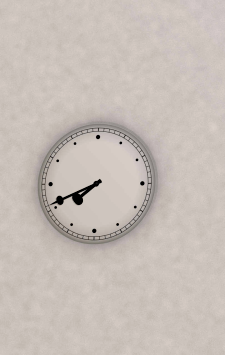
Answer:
7:41
